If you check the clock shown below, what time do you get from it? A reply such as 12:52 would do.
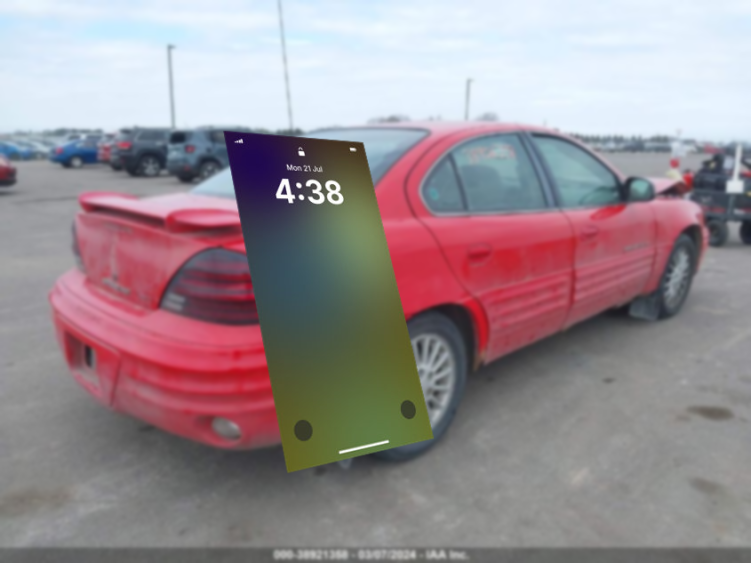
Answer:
4:38
